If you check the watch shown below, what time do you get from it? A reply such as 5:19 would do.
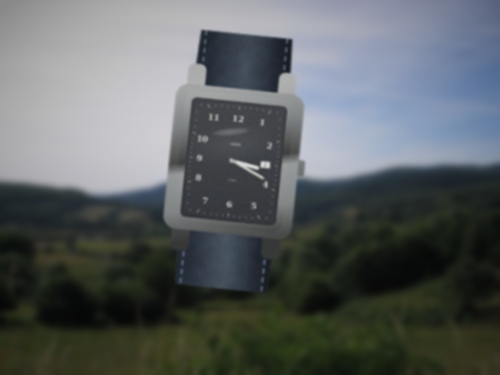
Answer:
3:19
